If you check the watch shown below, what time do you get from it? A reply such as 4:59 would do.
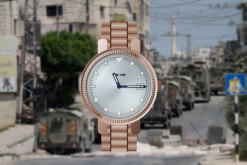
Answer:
11:15
